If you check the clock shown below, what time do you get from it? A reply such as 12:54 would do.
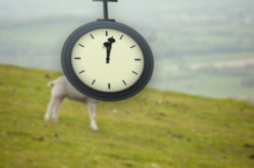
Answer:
12:02
